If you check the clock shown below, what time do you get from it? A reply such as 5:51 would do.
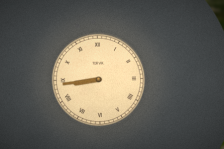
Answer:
8:44
